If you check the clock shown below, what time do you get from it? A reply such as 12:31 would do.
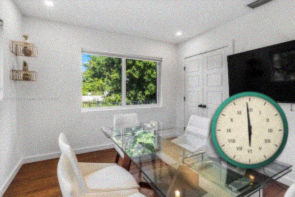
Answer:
5:59
